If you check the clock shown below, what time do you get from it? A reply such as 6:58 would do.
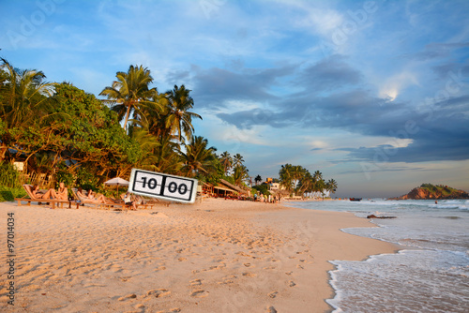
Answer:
10:00
